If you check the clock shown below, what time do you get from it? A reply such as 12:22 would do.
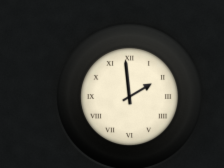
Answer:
1:59
